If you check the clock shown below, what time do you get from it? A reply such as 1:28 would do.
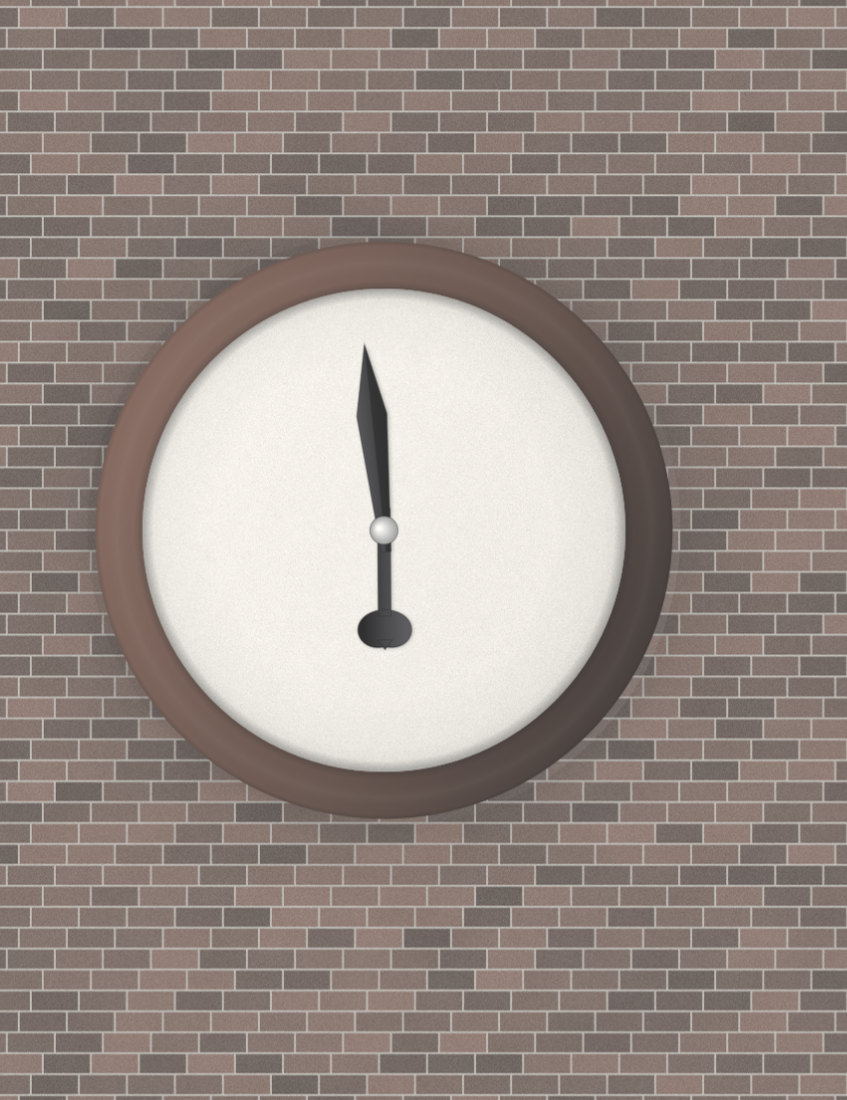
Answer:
5:59
